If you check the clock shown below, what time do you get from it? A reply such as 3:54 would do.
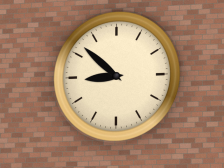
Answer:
8:52
